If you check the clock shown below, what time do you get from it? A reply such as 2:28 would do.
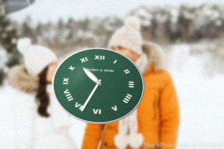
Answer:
10:34
